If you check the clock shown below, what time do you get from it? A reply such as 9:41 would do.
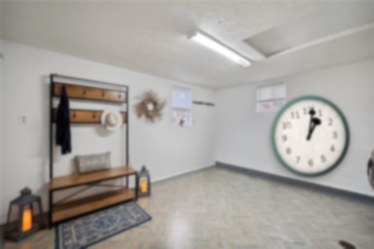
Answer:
1:02
